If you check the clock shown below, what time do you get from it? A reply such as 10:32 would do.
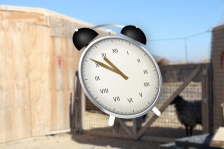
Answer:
10:51
